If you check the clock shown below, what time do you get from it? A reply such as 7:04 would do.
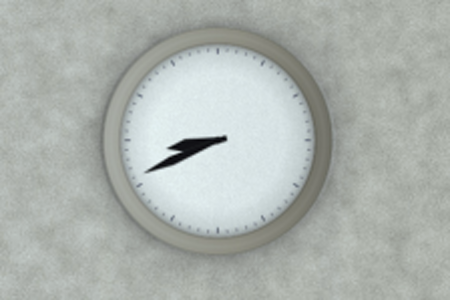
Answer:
8:41
